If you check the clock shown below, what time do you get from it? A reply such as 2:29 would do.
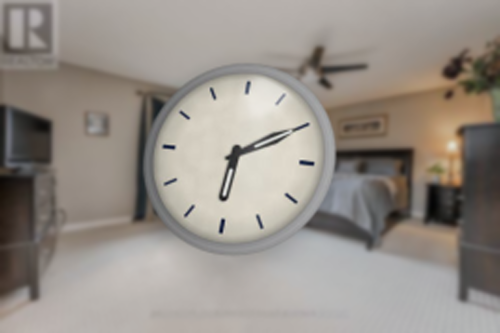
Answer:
6:10
